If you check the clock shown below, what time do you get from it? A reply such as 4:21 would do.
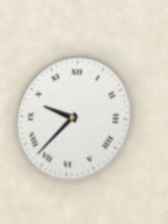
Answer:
9:37
